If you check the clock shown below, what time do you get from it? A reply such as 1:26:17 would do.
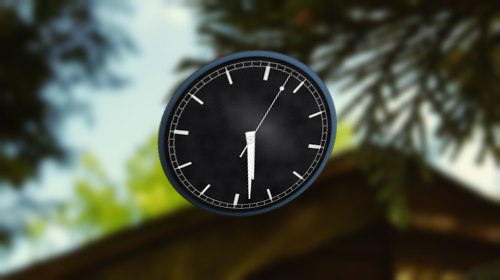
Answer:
5:28:03
